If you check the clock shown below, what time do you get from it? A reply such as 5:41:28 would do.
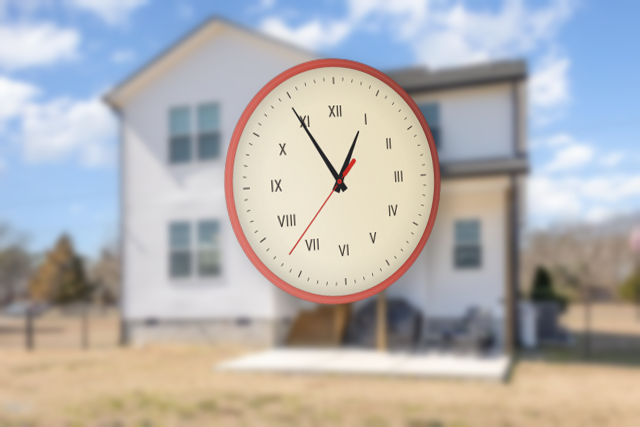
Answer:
12:54:37
